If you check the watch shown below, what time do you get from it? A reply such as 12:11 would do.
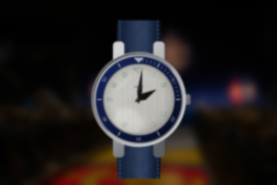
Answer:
2:01
